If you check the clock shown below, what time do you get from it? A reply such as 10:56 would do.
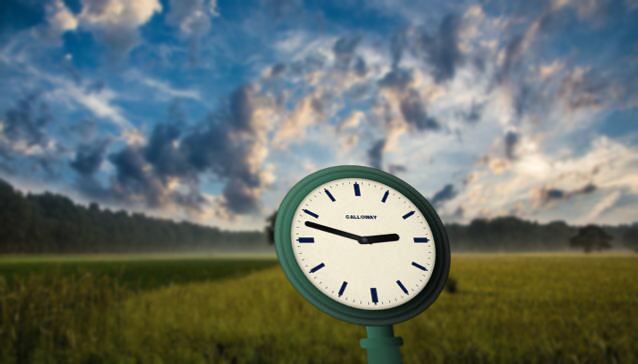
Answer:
2:48
